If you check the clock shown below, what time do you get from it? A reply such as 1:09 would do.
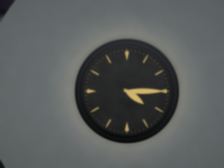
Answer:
4:15
